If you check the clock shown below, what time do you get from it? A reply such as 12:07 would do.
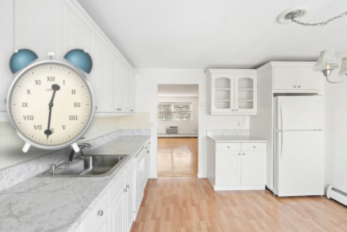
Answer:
12:31
